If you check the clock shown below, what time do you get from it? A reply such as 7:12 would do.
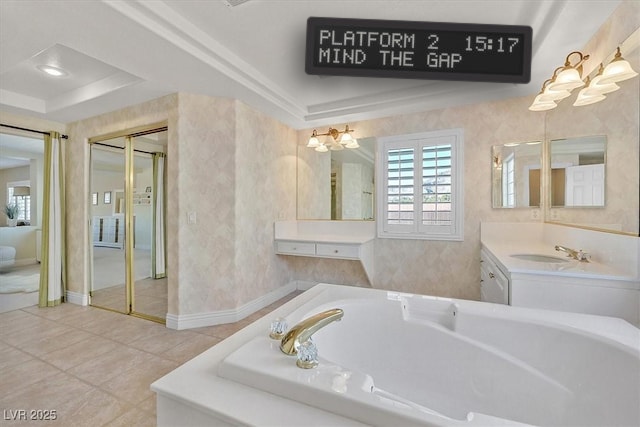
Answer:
15:17
